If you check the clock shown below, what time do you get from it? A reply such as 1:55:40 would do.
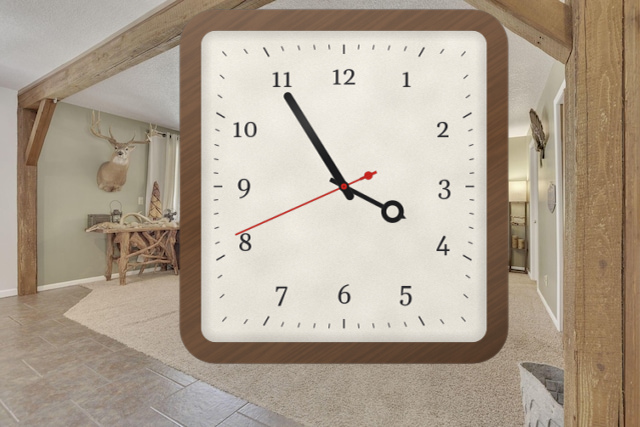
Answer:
3:54:41
